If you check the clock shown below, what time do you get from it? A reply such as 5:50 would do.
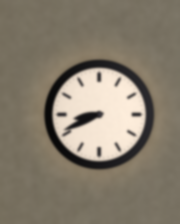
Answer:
8:41
